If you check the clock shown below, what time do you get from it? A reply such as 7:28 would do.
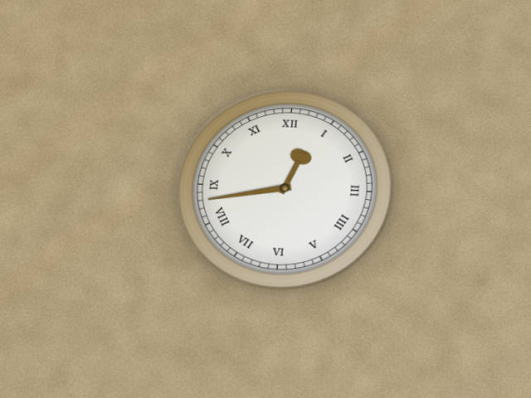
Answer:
12:43
